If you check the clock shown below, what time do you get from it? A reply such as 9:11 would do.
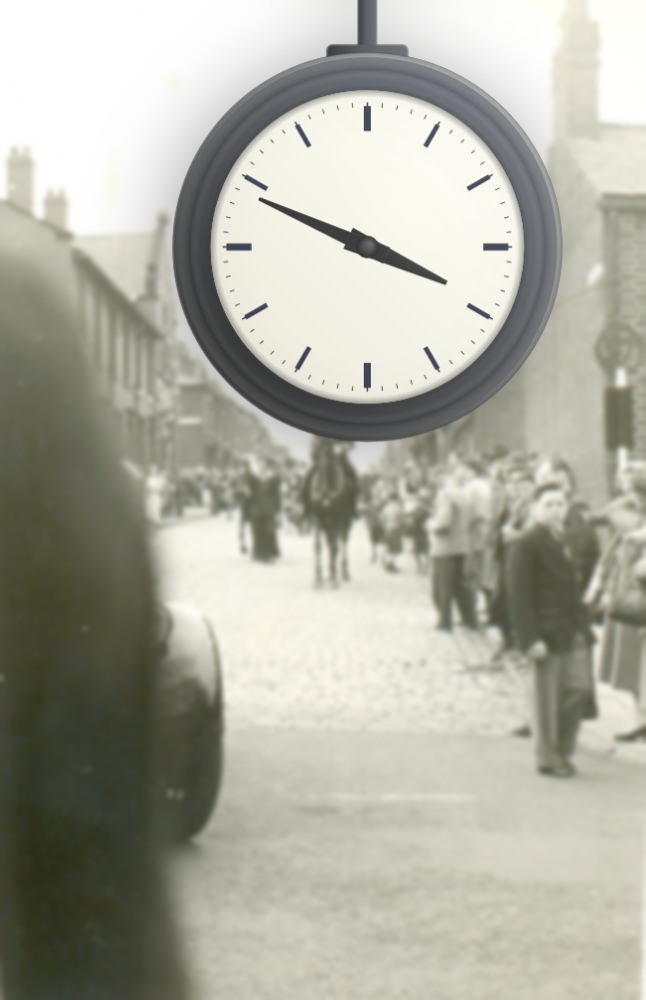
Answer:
3:49
